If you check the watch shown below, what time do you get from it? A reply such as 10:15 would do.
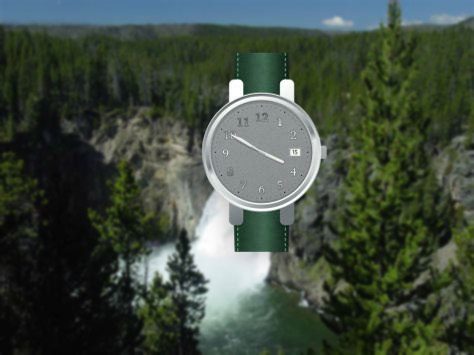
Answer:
3:50
